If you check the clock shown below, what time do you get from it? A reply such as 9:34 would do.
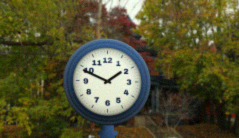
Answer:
1:49
